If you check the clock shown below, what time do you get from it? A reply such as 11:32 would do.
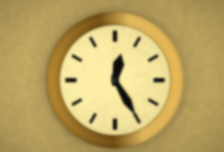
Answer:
12:25
